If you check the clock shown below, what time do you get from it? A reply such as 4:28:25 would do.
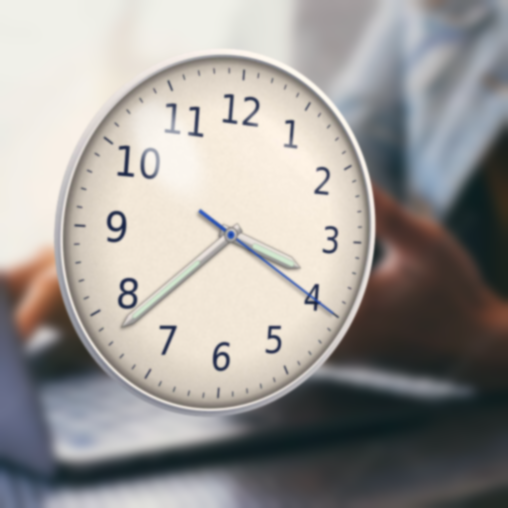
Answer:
3:38:20
